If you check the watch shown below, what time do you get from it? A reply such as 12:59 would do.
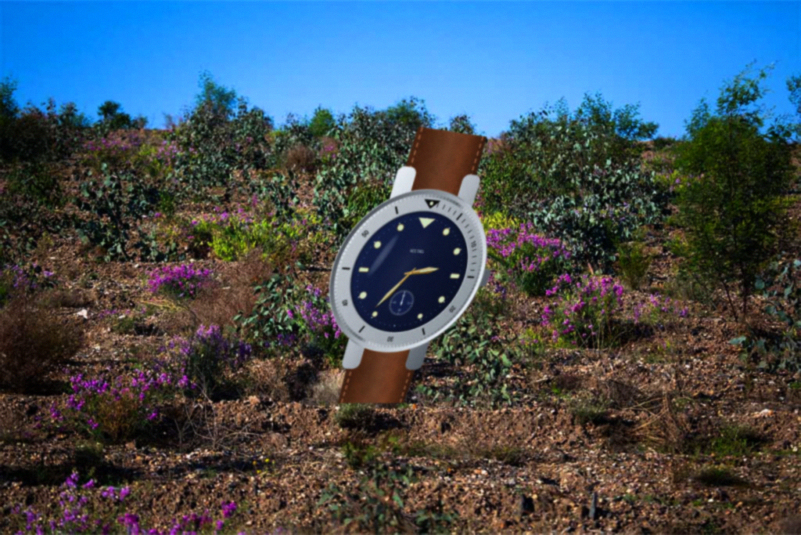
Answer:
2:36
